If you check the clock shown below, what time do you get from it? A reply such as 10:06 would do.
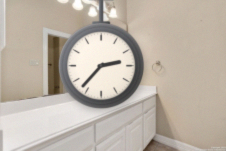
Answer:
2:37
